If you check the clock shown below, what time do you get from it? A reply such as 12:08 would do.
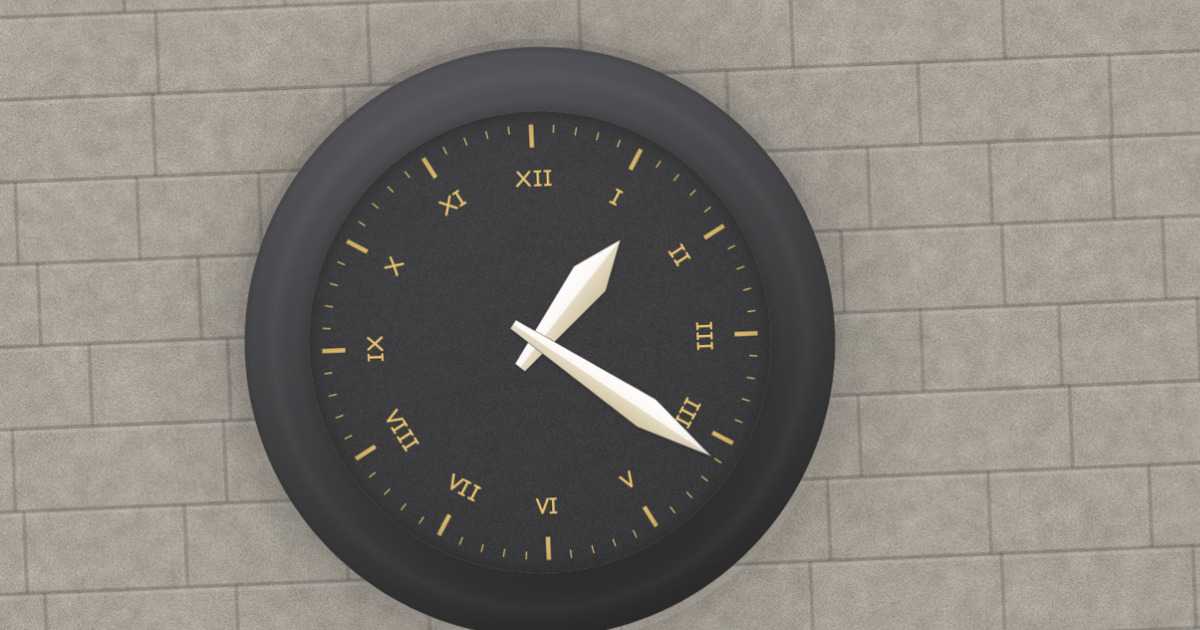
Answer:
1:21
